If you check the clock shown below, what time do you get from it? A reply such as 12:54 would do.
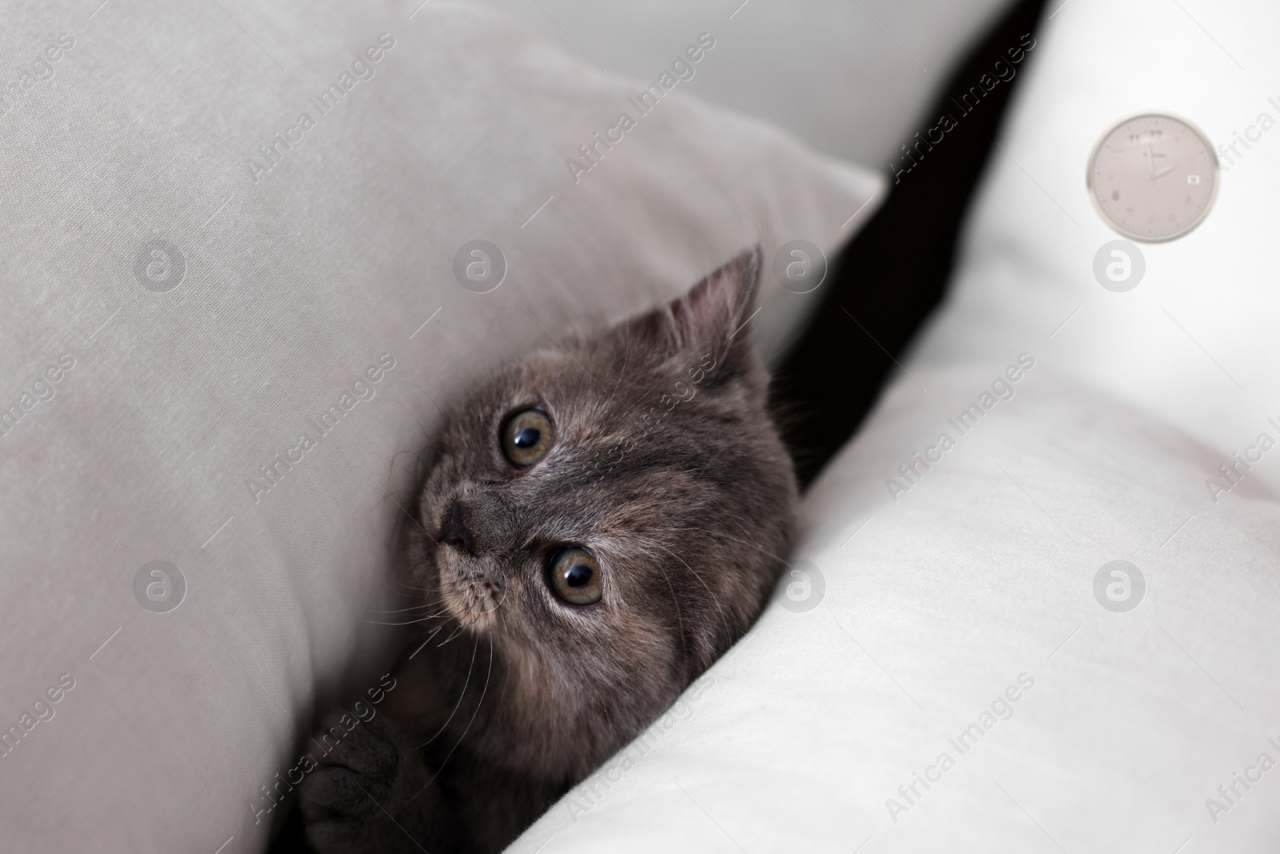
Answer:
1:58
